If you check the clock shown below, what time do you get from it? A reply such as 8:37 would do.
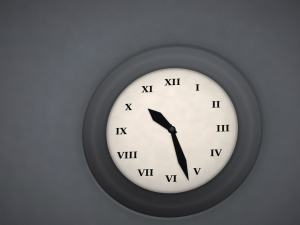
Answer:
10:27
